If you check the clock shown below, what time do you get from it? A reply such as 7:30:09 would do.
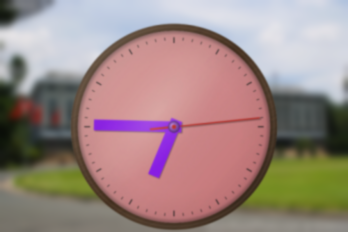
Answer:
6:45:14
